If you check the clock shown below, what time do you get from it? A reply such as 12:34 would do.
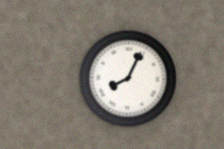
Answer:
8:04
